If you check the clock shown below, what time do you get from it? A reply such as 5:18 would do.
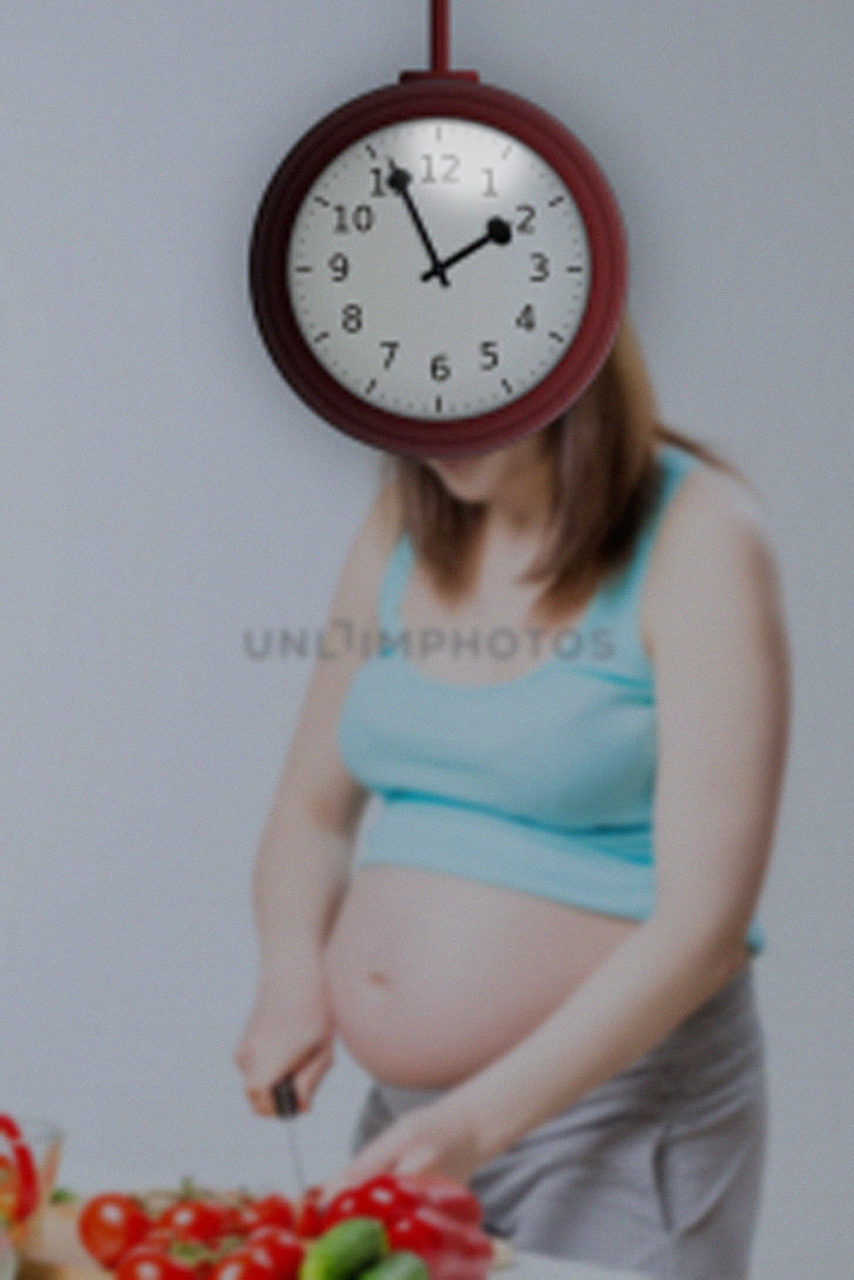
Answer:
1:56
